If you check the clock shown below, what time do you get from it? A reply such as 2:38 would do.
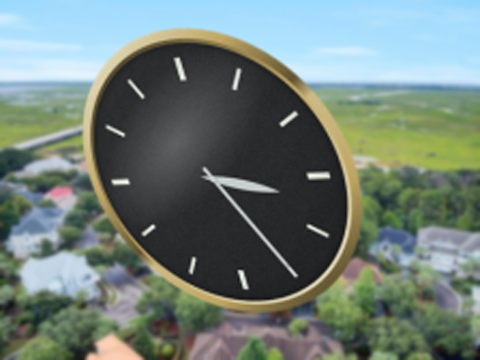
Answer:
3:25
